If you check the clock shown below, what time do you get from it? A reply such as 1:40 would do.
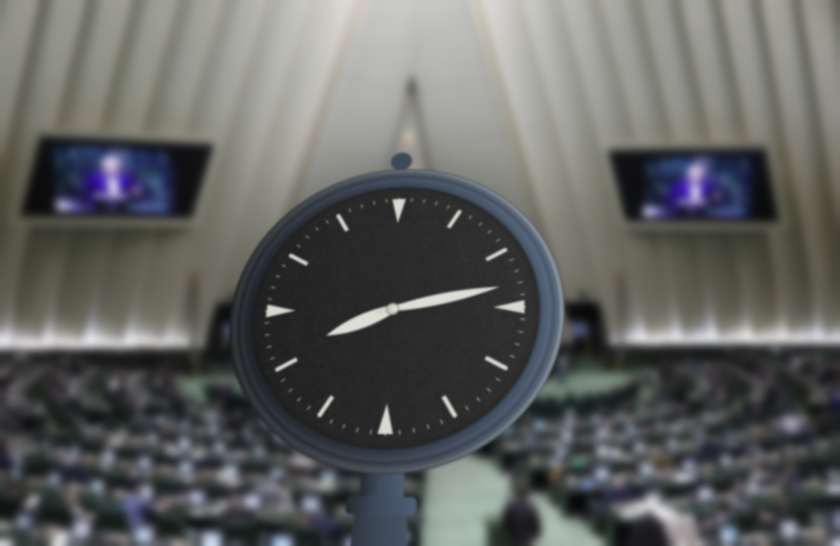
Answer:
8:13
